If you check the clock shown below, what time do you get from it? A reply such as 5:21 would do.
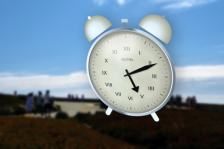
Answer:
5:11
